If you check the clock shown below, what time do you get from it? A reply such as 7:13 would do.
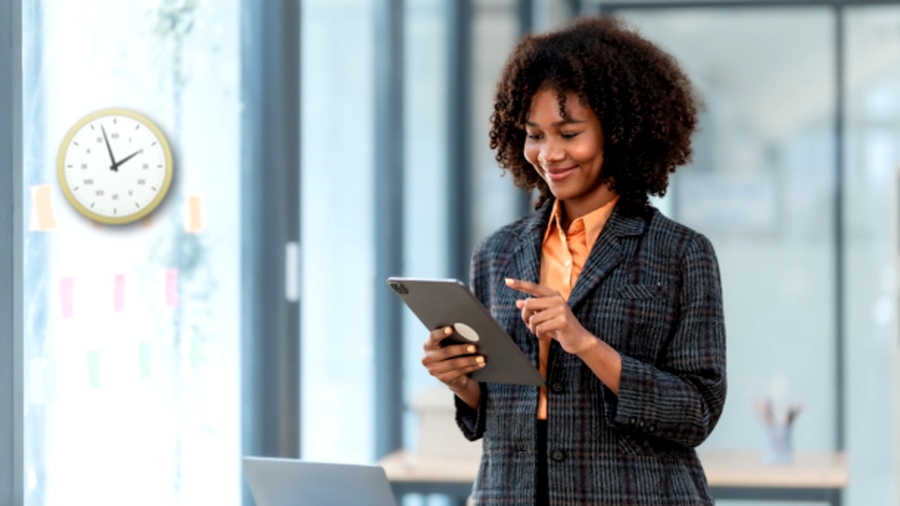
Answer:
1:57
